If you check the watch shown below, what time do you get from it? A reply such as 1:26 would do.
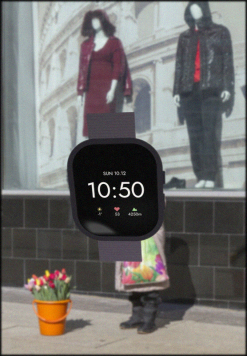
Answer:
10:50
